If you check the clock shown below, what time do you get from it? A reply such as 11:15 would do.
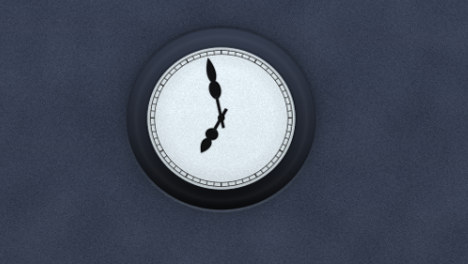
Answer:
6:58
